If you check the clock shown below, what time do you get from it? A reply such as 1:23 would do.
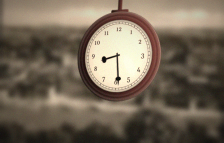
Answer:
8:29
